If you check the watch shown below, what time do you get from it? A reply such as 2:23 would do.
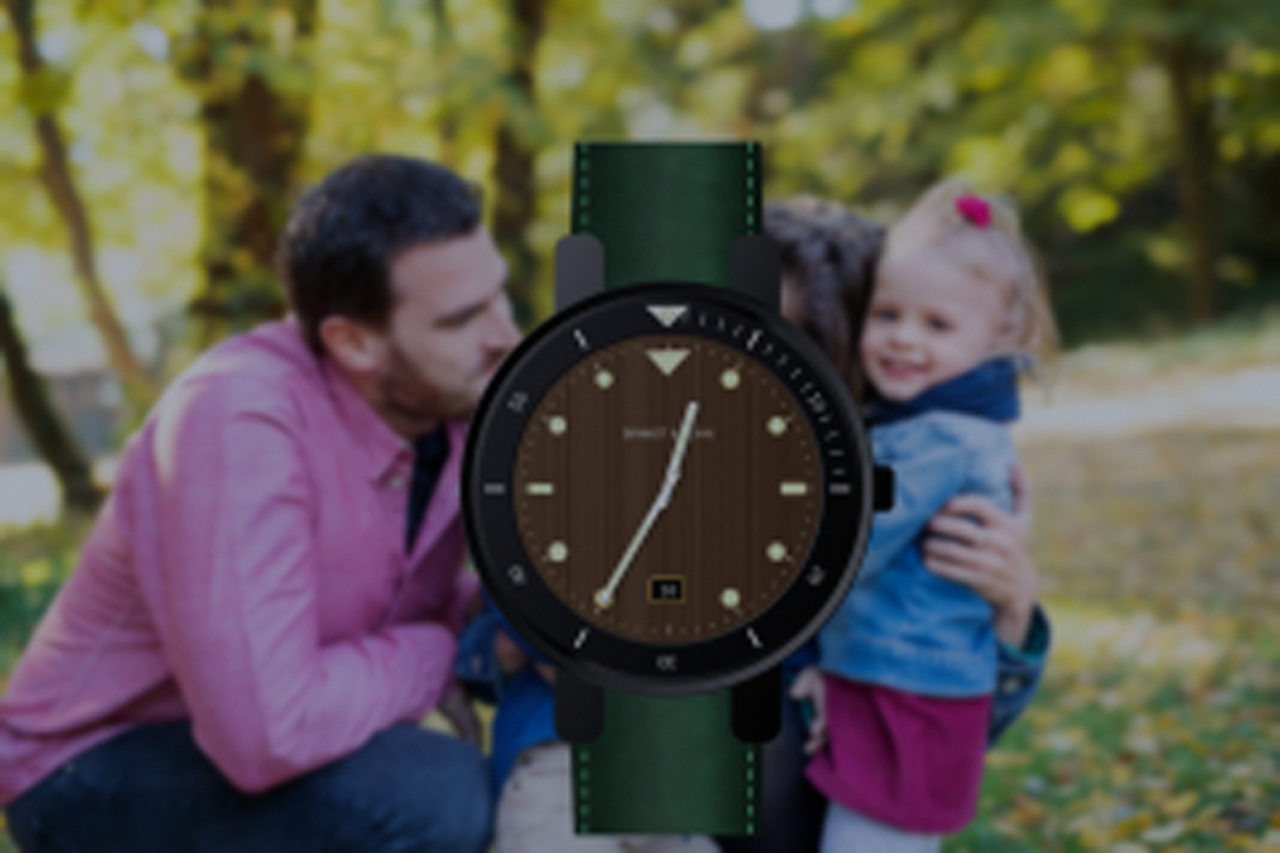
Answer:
12:35
